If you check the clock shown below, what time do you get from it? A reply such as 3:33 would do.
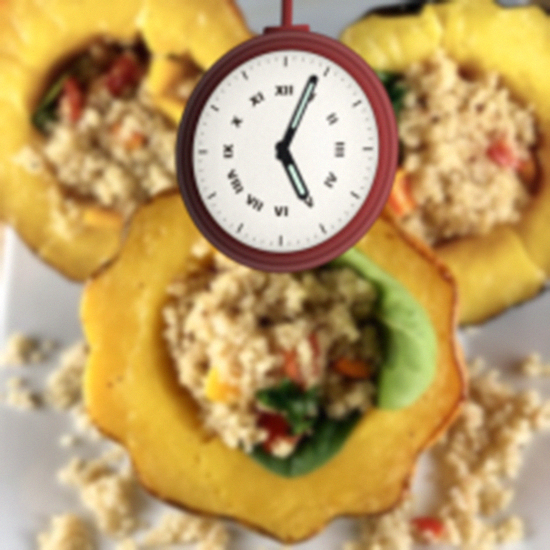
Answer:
5:04
